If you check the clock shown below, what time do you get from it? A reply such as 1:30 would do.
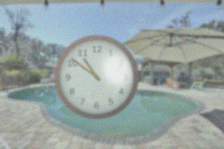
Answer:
10:51
